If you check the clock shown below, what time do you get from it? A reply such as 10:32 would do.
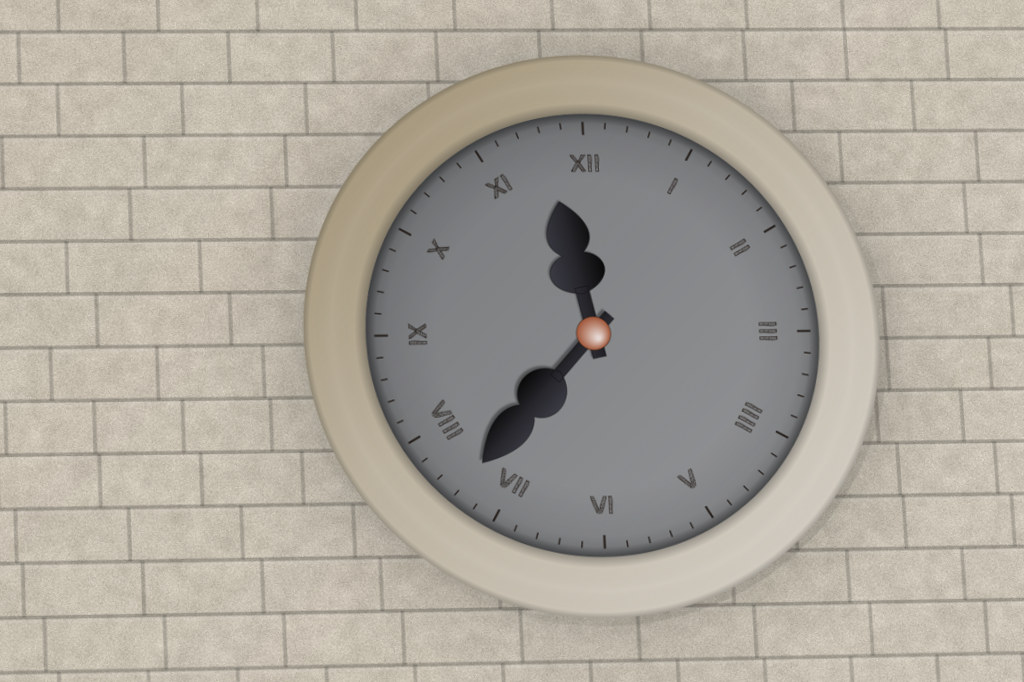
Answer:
11:37
